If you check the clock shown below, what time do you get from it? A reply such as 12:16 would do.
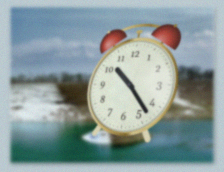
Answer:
10:23
